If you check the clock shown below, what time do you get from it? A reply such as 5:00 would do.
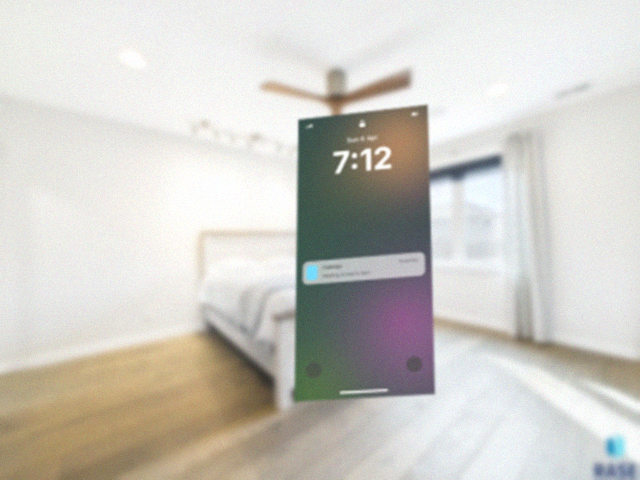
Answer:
7:12
